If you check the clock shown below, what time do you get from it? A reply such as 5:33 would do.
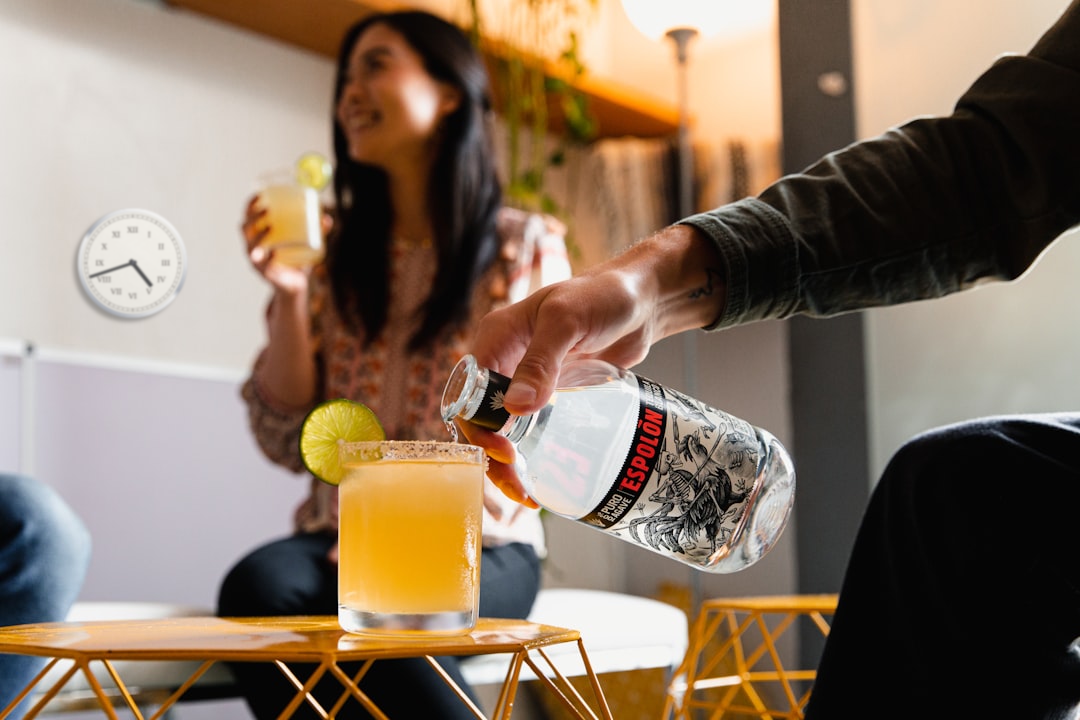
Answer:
4:42
